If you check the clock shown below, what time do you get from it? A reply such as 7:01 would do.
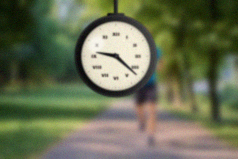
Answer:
9:22
